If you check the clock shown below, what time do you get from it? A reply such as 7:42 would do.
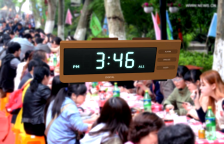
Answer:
3:46
